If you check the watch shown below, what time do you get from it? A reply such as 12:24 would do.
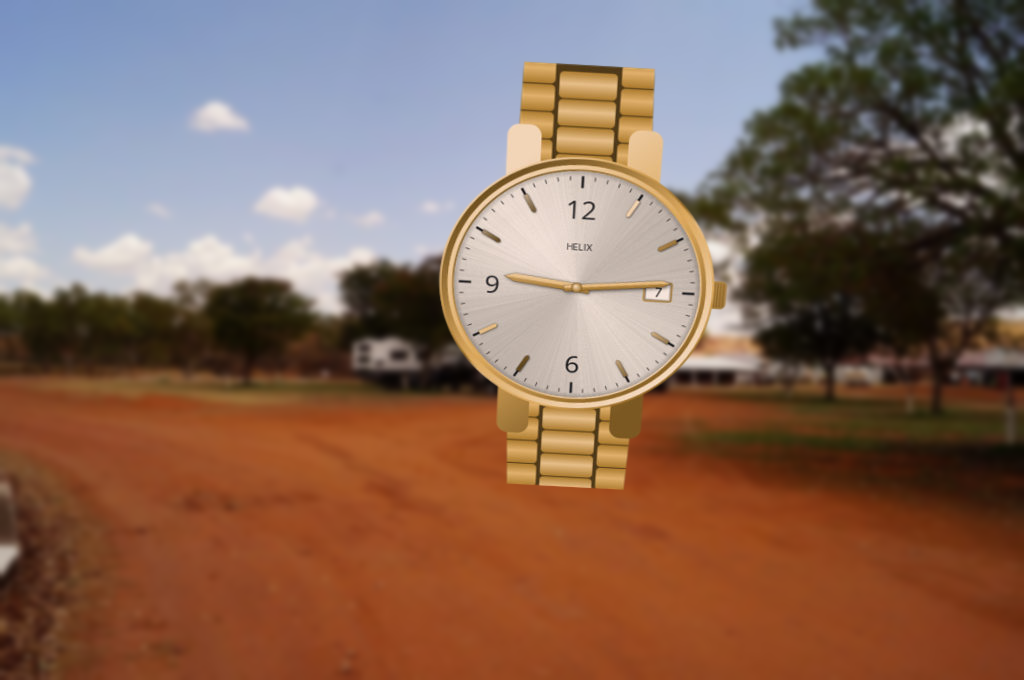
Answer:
9:14
